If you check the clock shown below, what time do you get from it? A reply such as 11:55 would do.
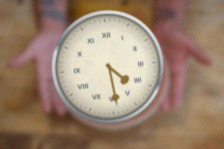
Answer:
4:29
